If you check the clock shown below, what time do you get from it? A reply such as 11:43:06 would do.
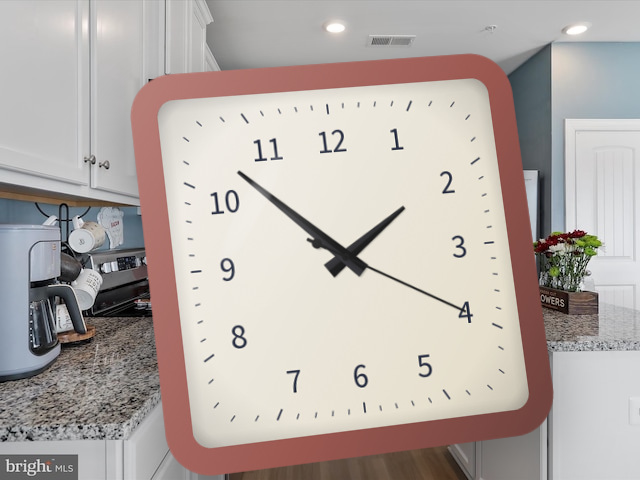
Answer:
1:52:20
